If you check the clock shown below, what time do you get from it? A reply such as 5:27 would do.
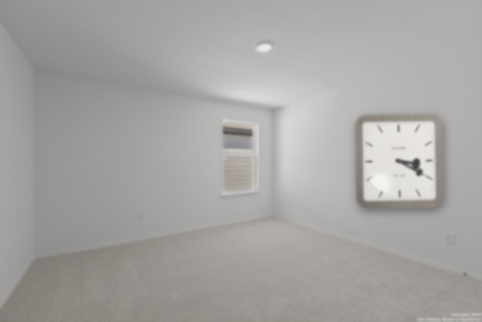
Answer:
3:20
